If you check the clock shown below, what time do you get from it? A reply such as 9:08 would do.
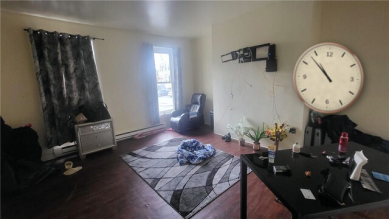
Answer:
10:53
